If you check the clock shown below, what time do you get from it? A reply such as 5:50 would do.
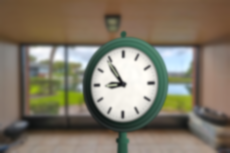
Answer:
8:54
